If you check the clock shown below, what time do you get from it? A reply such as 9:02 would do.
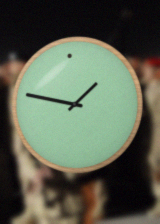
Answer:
1:48
